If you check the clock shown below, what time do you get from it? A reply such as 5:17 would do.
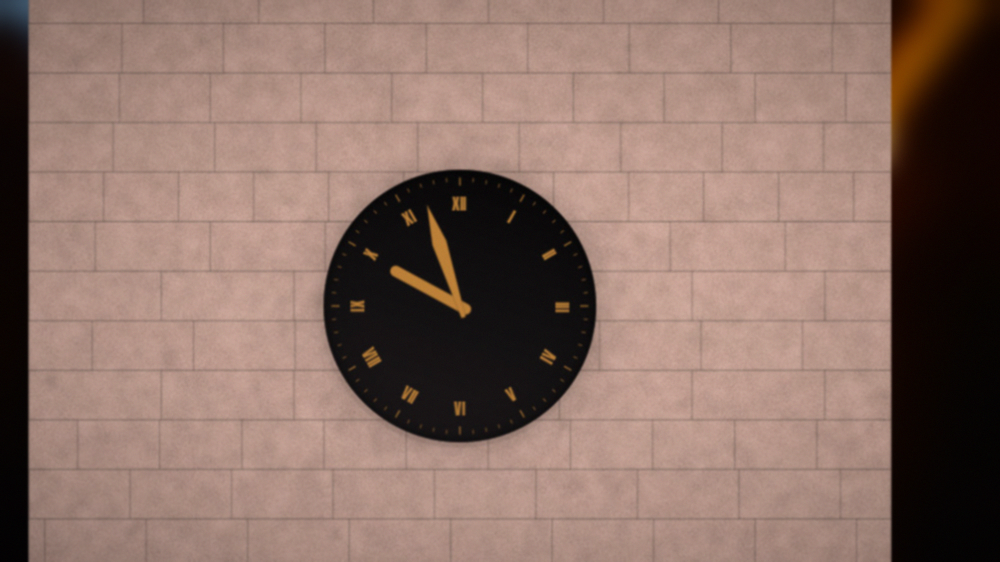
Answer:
9:57
